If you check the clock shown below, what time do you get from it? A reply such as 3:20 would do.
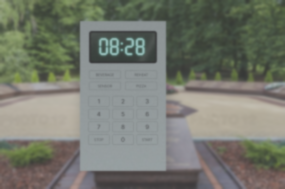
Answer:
8:28
